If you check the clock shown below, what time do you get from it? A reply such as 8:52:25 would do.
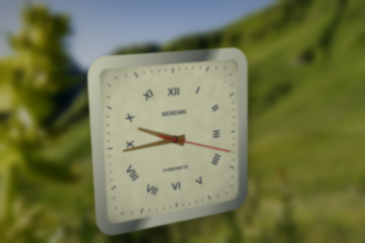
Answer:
9:44:18
